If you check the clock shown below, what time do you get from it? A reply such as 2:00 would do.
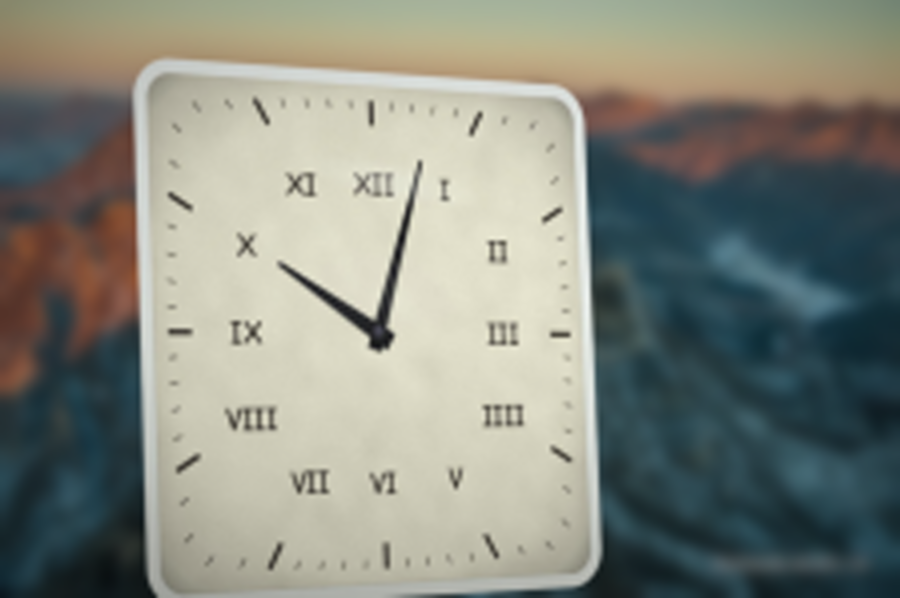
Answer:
10:03
